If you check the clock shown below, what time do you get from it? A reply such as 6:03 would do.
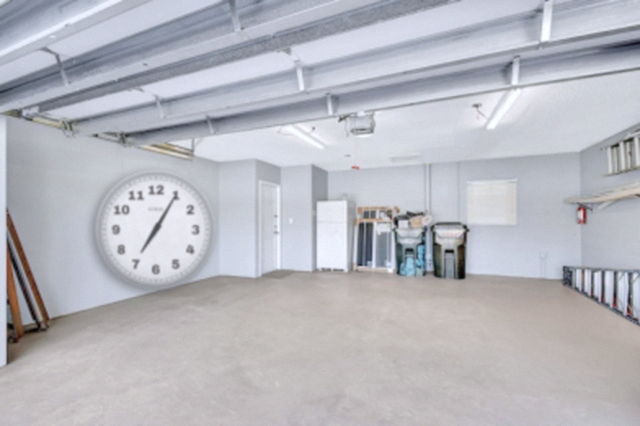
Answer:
7:05
